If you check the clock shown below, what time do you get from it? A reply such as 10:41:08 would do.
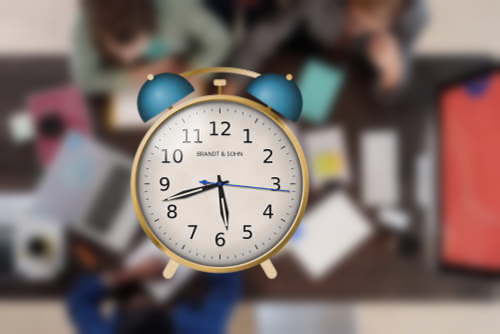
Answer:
5:42:16
